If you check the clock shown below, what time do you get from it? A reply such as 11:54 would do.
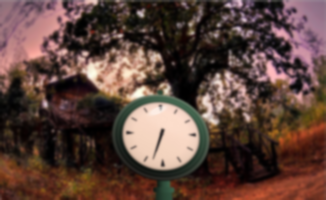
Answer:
6:33
